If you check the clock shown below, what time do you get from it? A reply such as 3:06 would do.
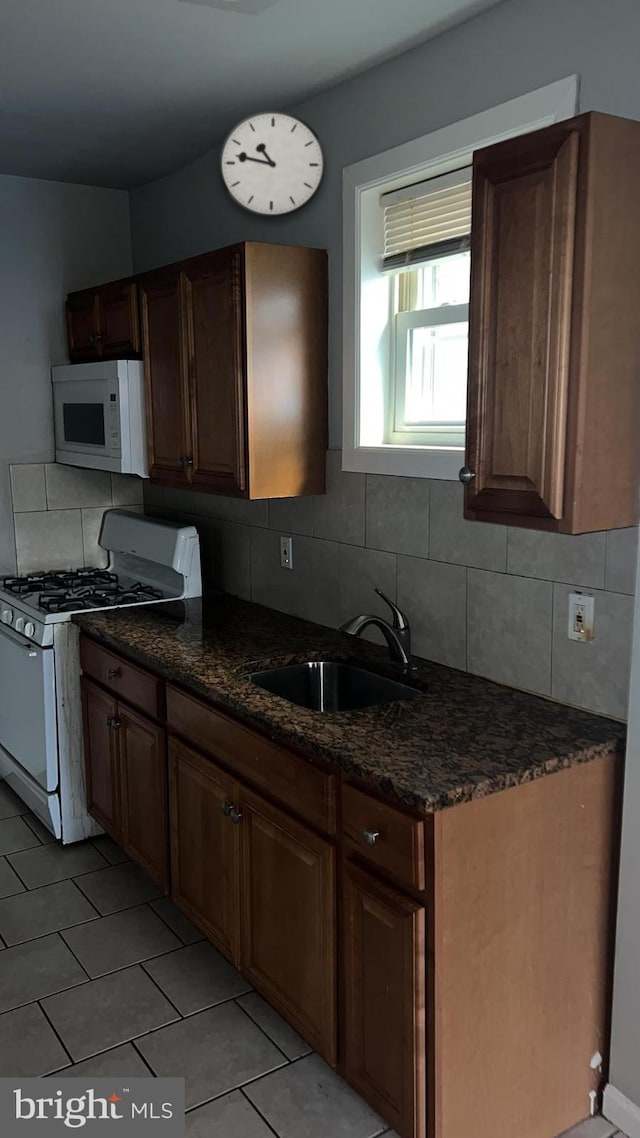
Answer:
10:47
